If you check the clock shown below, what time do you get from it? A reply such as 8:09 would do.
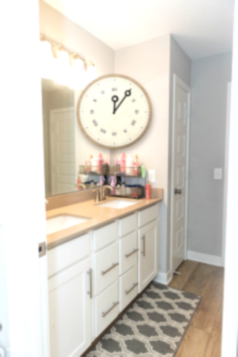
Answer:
12:06
